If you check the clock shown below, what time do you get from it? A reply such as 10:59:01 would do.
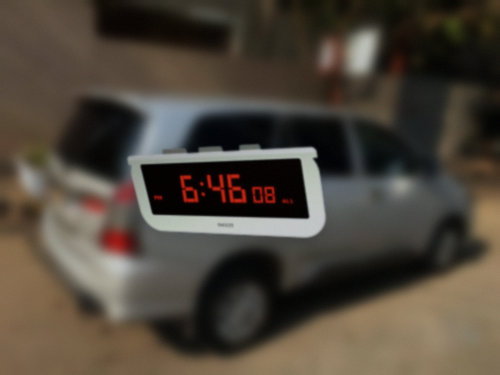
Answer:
6:46:08
